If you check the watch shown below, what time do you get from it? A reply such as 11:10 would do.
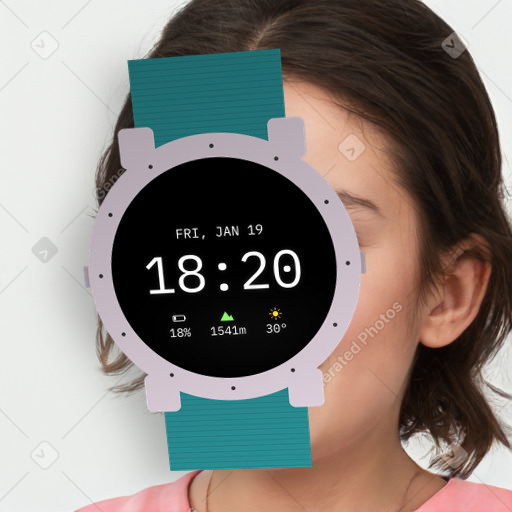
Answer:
18:20
